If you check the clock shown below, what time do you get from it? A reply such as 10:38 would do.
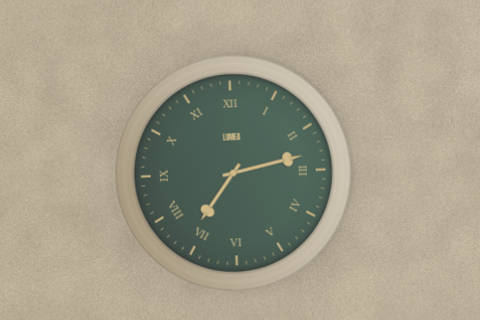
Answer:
7:13
